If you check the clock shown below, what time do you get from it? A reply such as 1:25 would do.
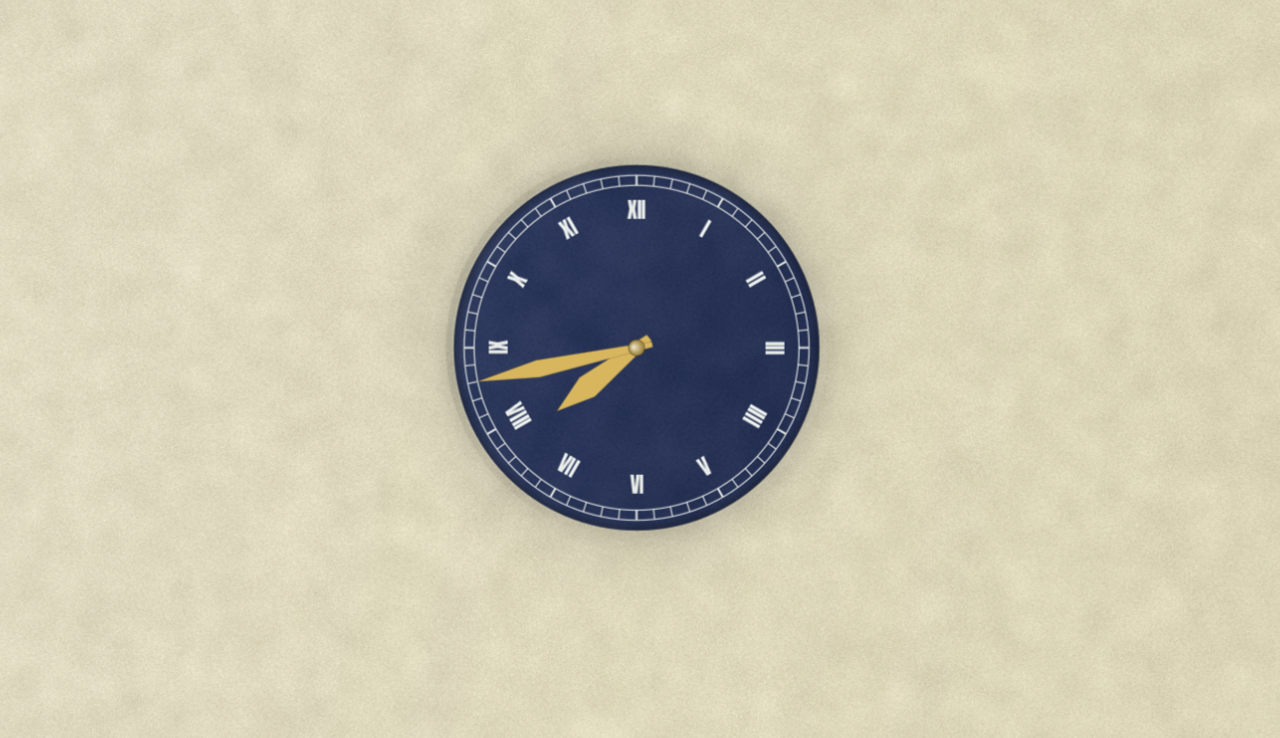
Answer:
7:43
